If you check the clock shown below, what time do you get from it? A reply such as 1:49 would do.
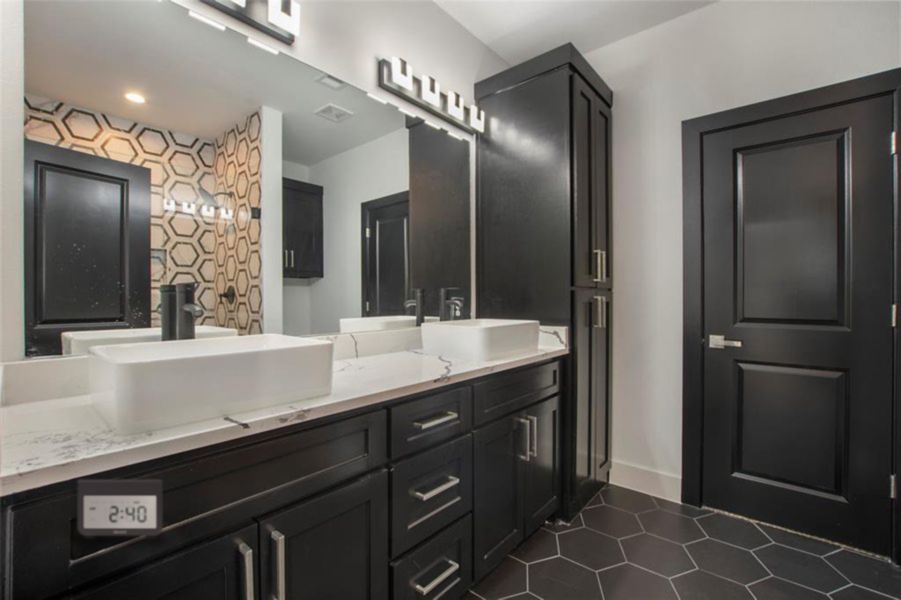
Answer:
2:40
